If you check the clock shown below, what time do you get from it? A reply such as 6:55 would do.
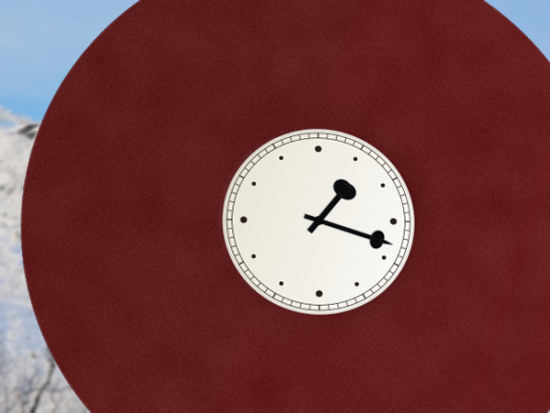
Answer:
1:18
